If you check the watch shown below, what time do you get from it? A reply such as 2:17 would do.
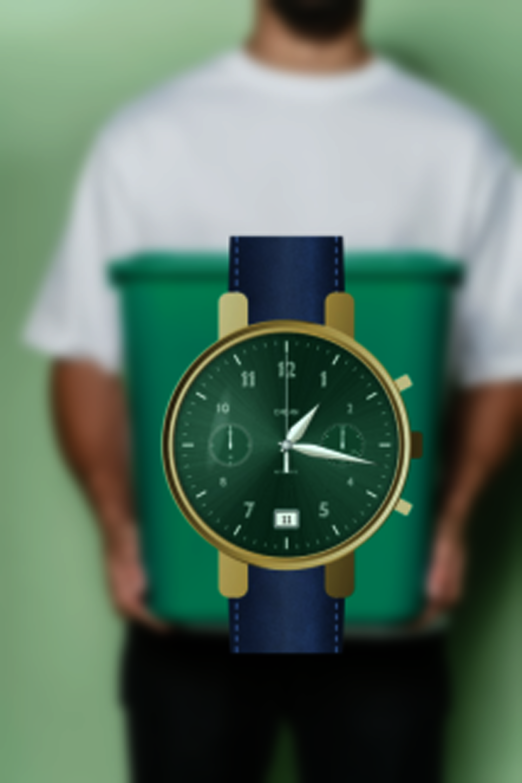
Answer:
1:17
